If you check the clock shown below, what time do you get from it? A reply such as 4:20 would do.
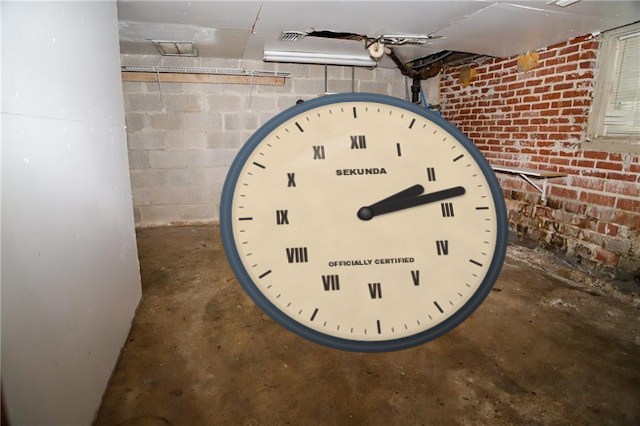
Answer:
2:13
